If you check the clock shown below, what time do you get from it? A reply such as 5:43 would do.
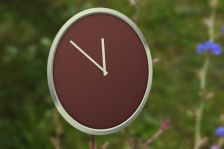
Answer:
11:51
